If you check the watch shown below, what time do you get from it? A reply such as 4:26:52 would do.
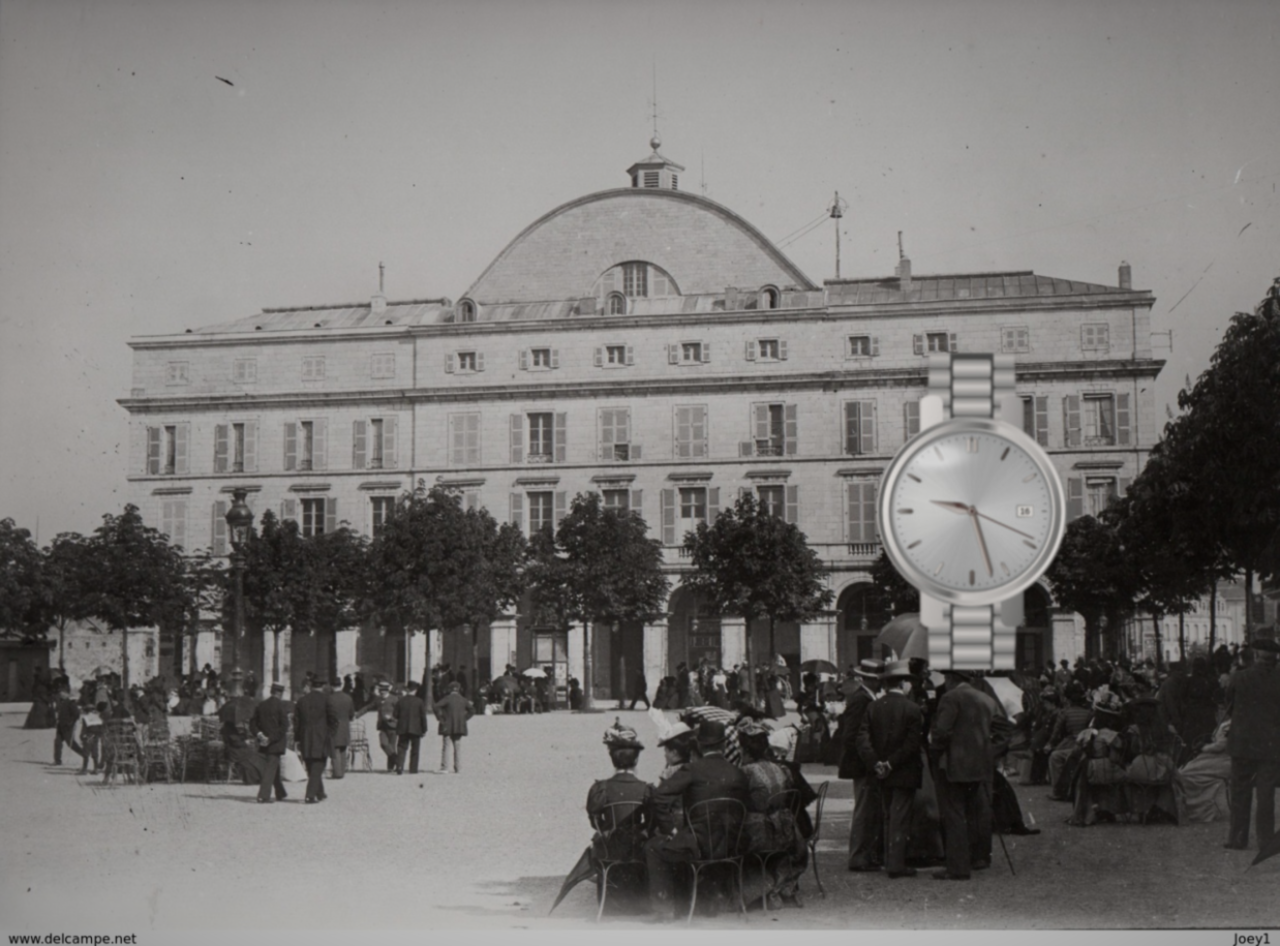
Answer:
9:27:19
